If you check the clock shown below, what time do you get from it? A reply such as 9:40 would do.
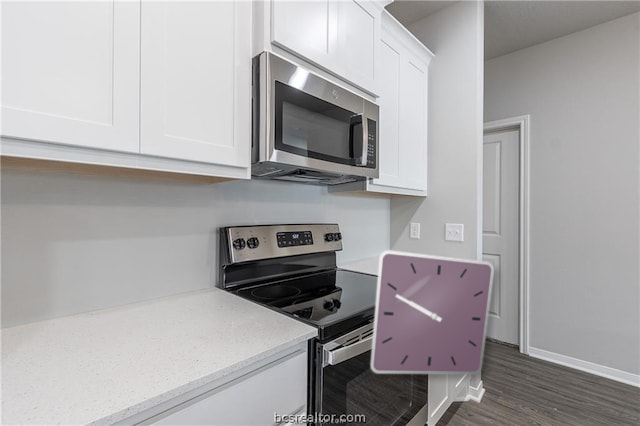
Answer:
9:49
